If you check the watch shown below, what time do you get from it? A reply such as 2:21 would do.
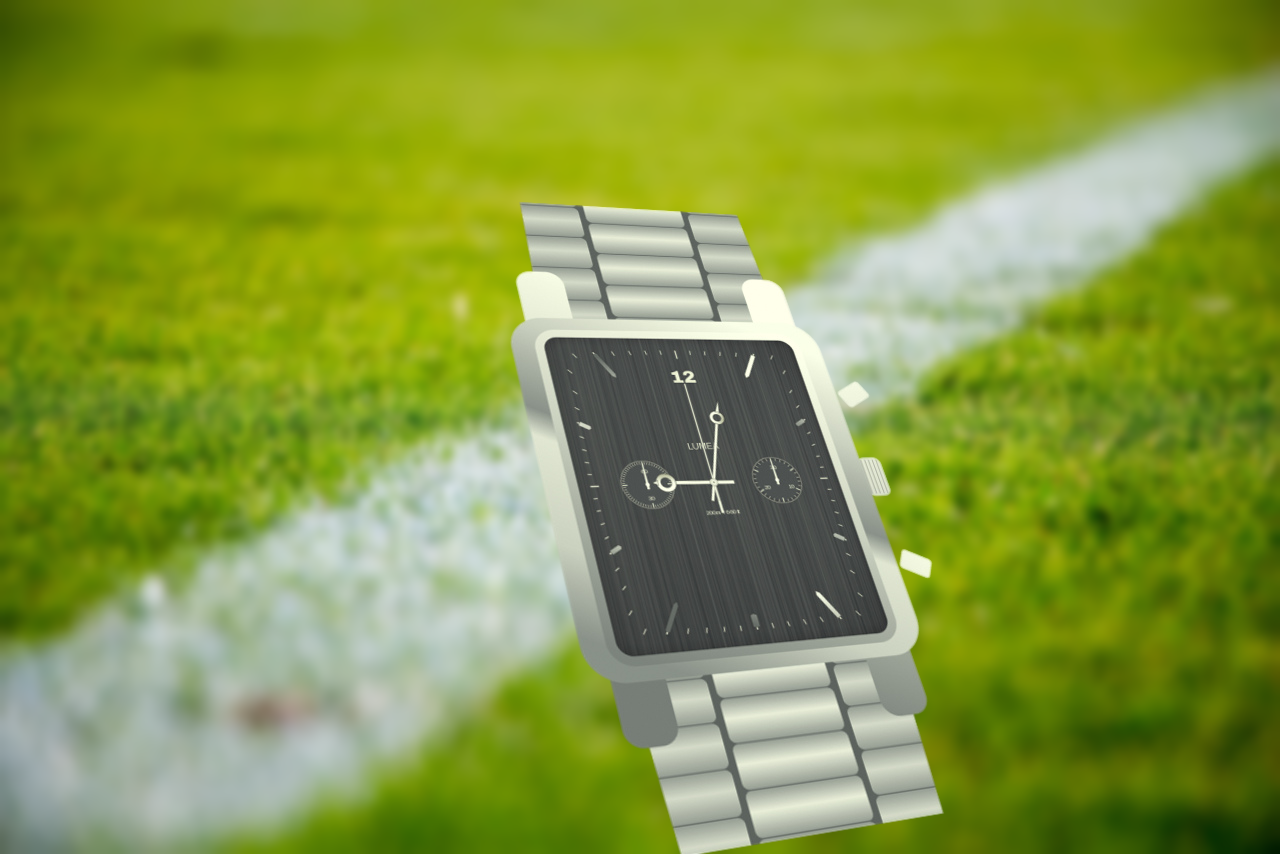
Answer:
9:03
